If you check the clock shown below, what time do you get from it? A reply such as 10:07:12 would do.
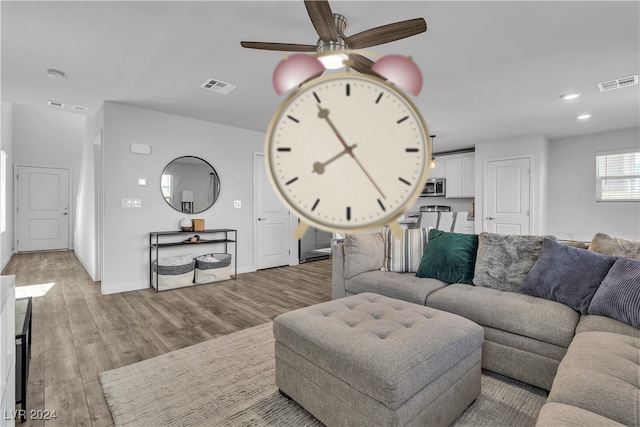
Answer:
7:54:24
